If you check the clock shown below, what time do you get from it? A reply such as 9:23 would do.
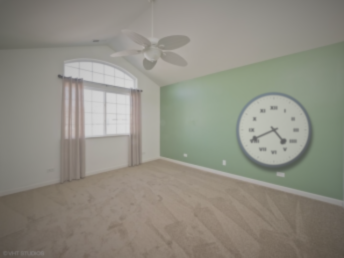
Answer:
4:41
